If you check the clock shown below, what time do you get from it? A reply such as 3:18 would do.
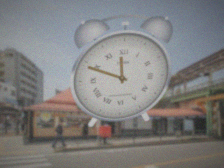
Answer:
11:49
